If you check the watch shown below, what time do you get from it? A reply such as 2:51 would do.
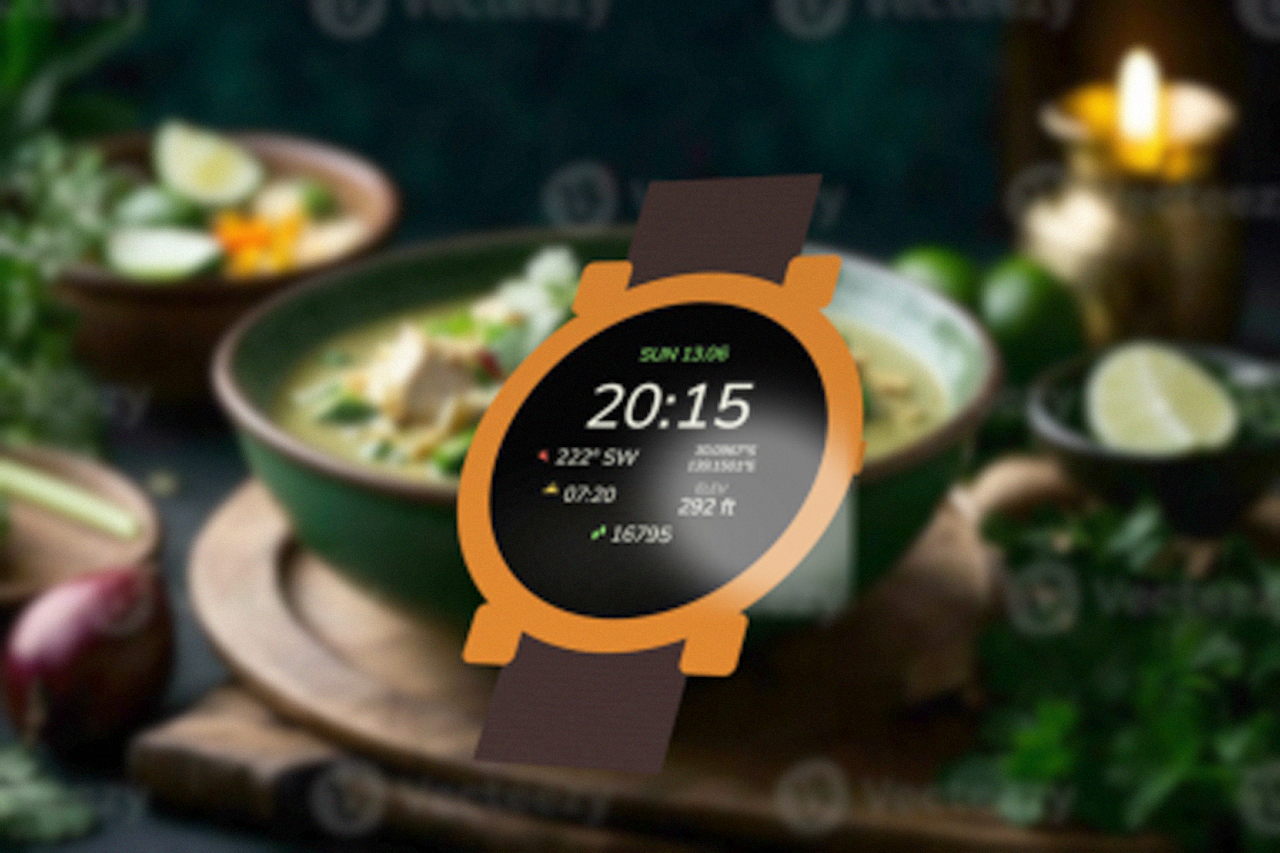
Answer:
20:15
